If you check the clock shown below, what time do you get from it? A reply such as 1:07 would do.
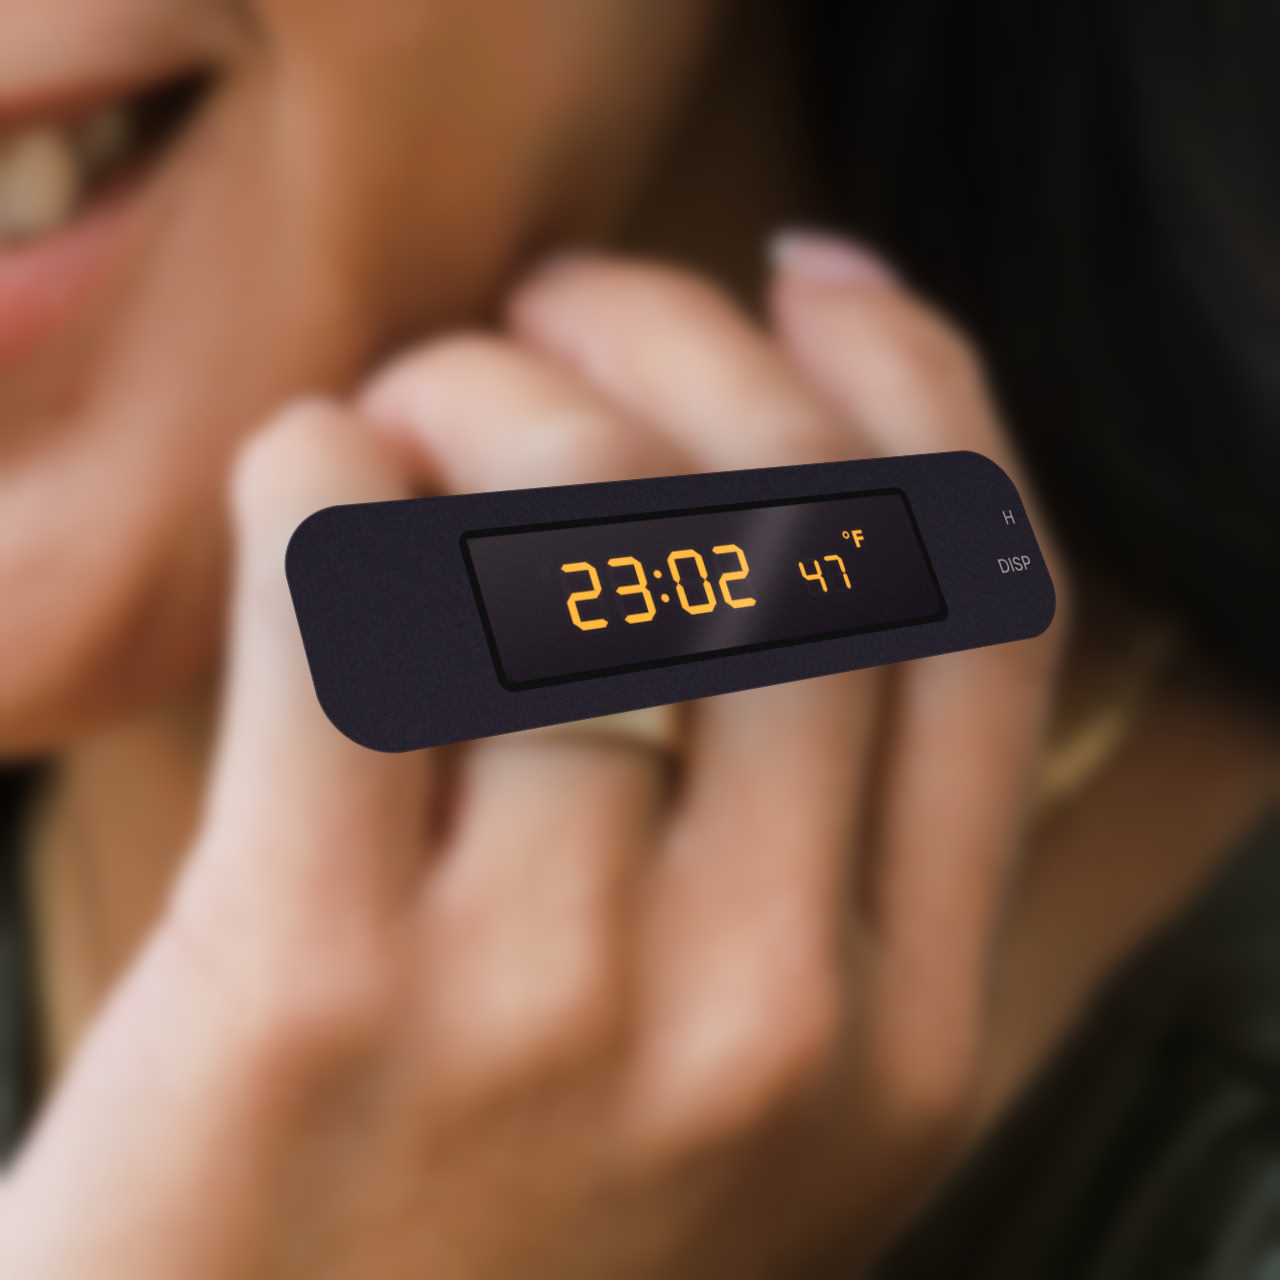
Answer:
23:02
